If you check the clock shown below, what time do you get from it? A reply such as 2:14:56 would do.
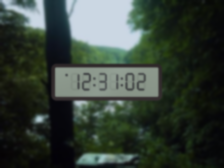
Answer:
12:31:02
